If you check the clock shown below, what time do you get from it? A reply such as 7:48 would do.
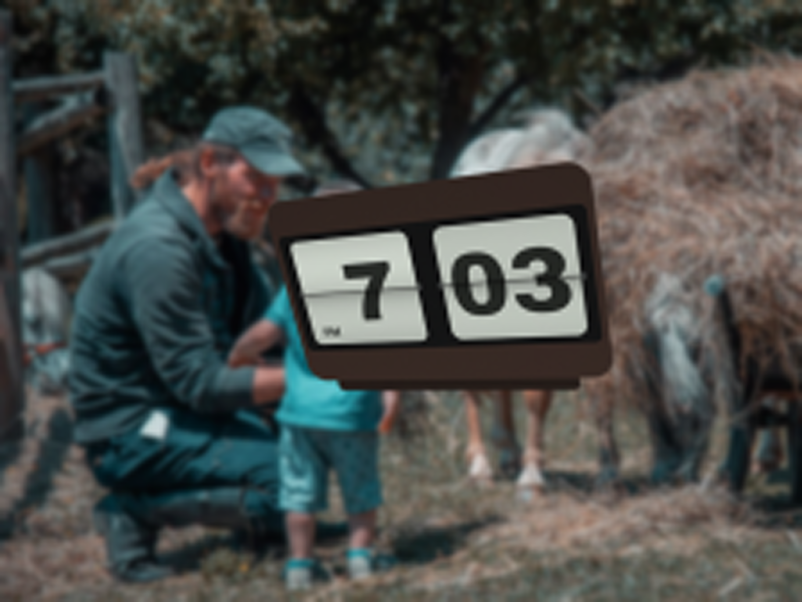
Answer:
7:03
